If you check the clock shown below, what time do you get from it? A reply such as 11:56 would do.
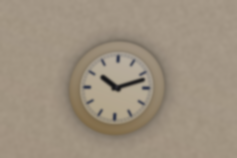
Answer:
10:12
